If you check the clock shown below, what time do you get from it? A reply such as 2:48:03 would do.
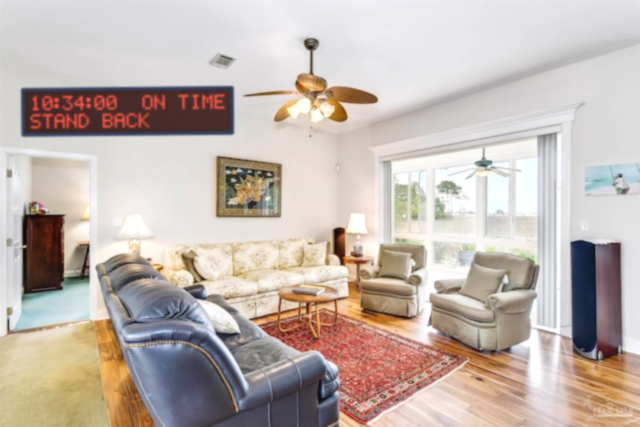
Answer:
10:34:00
